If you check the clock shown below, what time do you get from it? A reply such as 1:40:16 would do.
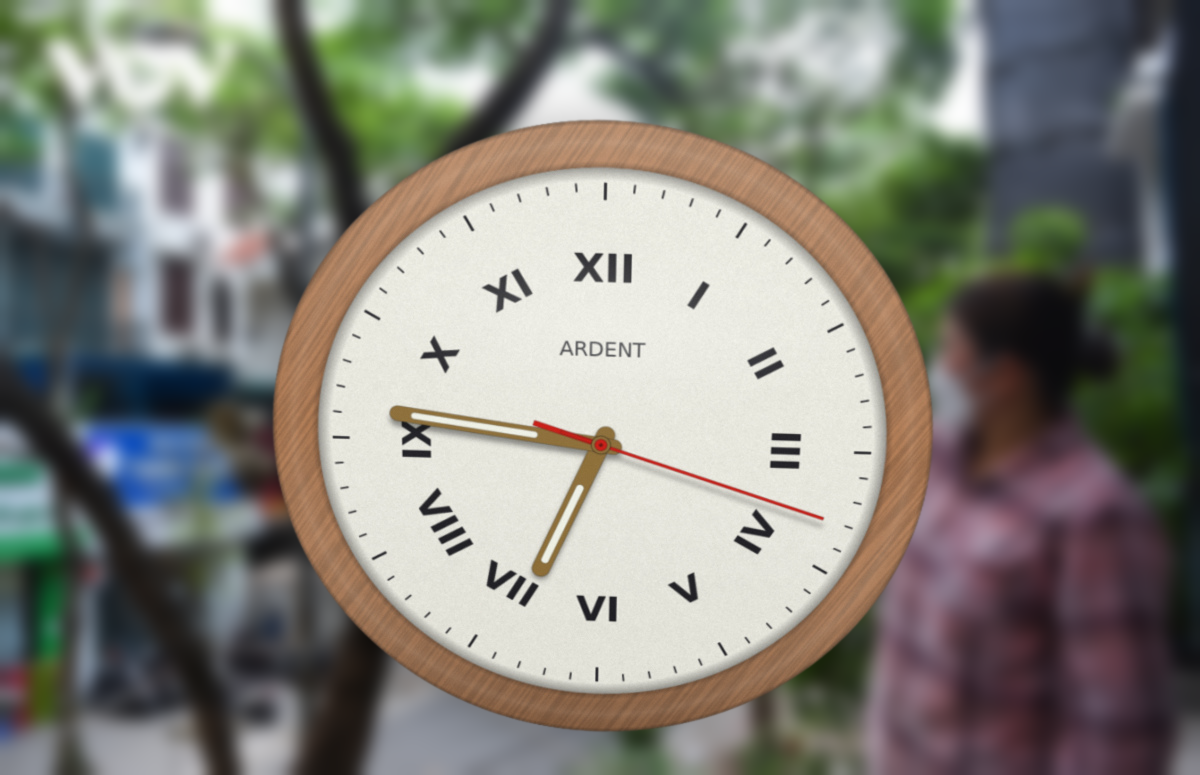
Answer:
6:46:18
